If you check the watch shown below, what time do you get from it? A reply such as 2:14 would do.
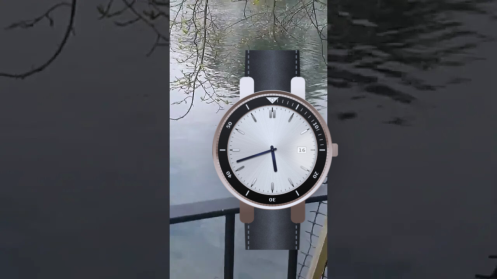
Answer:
5:42
